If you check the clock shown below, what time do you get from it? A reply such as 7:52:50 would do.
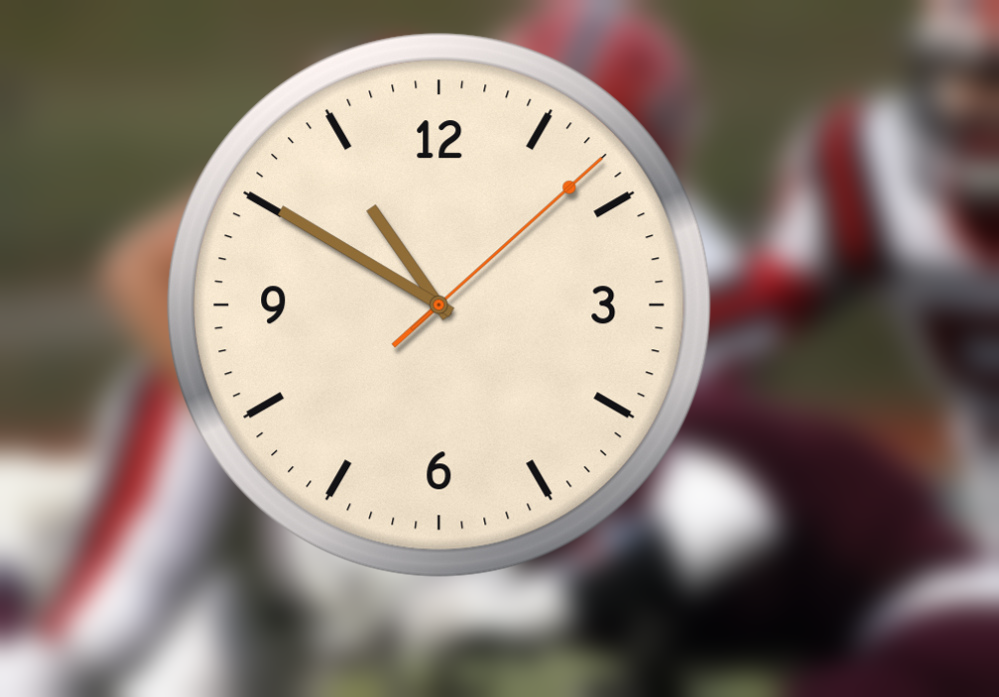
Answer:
10:50:08
